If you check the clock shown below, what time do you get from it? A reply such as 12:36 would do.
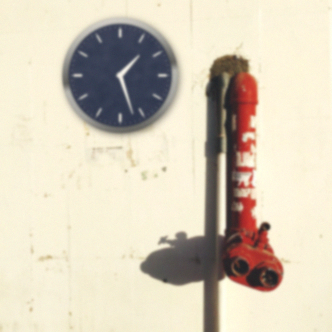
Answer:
1:27
